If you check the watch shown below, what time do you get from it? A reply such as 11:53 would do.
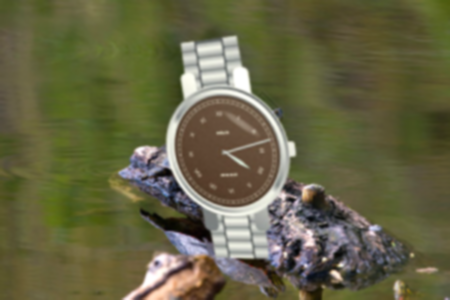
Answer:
4:13
